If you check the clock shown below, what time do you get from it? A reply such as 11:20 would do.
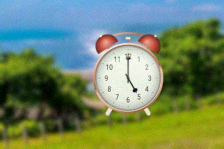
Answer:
5:00
